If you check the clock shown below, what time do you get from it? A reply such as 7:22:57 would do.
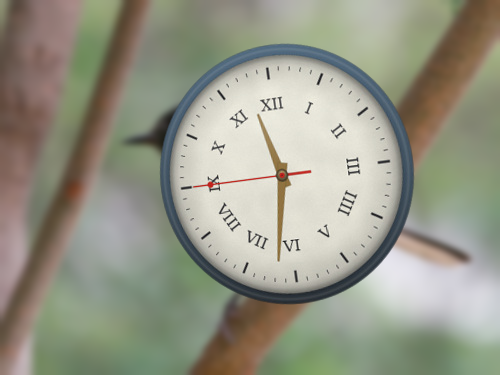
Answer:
11:31:45
